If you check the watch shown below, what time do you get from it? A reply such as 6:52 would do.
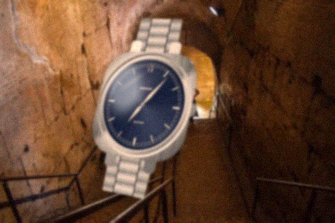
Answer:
7:06
